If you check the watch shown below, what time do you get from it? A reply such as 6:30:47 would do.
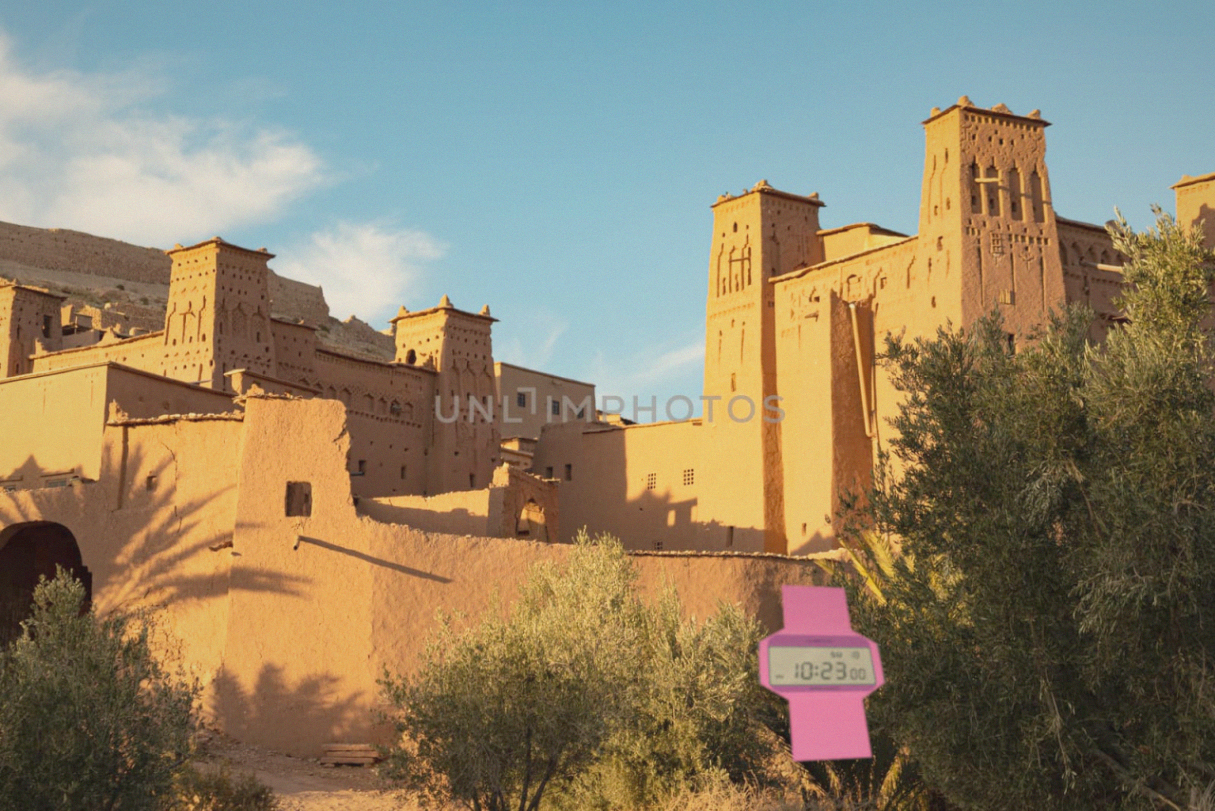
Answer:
10:23:00
